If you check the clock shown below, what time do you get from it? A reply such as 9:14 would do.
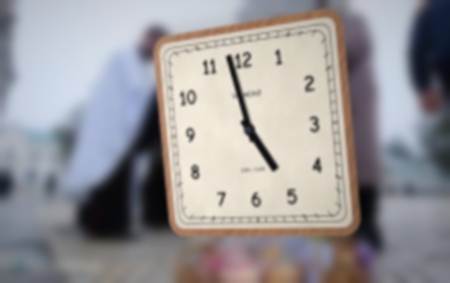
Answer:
4:58
